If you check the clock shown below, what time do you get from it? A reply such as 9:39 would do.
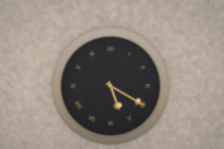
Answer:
5:20
